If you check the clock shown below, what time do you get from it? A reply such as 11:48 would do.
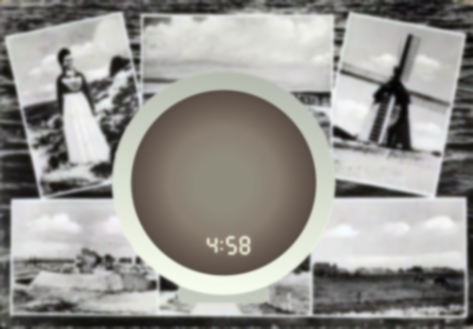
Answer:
4:58
